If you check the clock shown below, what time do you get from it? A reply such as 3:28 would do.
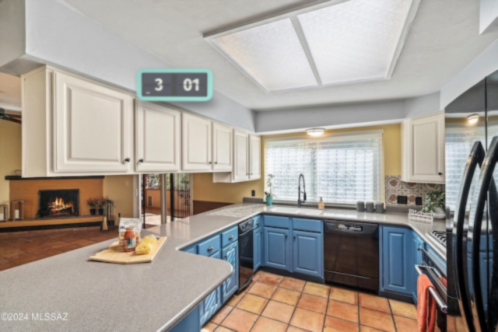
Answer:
3:01
